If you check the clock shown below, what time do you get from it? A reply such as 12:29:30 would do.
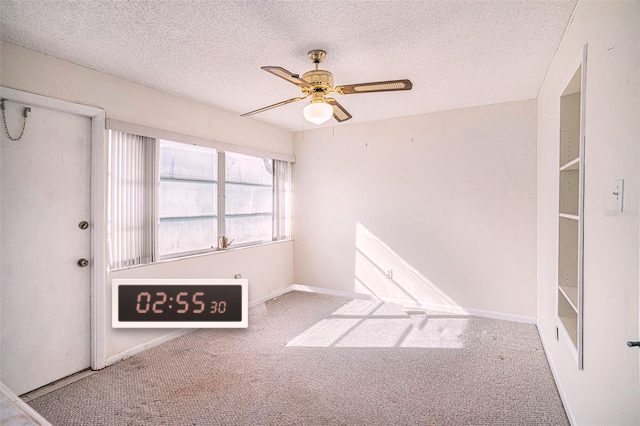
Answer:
2:55:30
